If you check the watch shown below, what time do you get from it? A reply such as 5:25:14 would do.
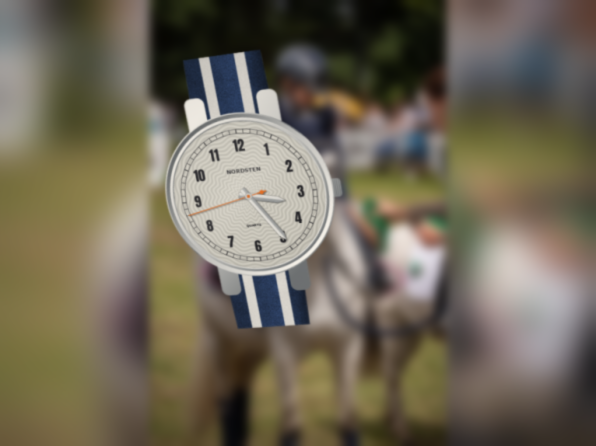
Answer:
3:24:43
